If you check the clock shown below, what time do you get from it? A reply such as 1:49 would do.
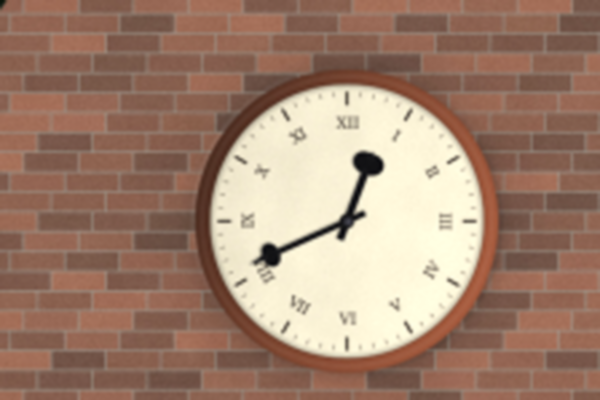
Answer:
12:41
